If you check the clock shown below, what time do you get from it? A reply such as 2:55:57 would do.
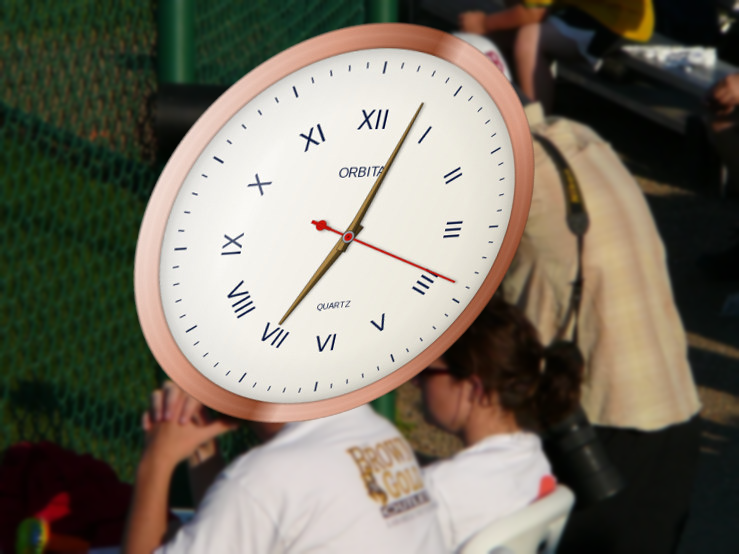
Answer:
7:03:19
